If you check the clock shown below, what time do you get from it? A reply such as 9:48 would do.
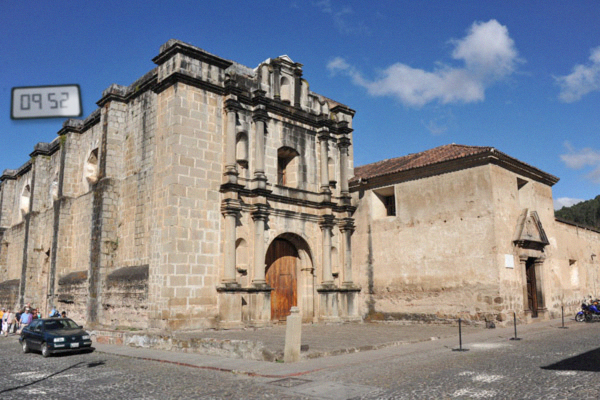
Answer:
9:52
